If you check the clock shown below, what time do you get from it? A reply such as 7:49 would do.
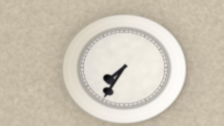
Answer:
7:35
